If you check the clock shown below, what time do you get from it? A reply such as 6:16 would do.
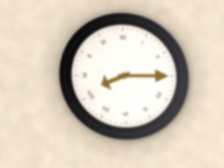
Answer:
8:15
